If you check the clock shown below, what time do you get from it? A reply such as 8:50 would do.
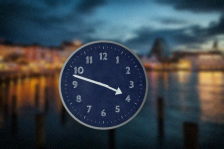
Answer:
3:48
